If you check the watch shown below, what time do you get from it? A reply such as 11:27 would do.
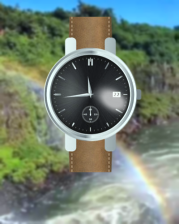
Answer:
11:44
